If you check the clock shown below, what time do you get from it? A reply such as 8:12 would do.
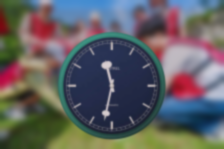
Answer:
11:32
